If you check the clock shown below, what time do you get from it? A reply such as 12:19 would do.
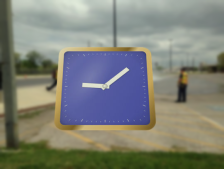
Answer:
9:08
